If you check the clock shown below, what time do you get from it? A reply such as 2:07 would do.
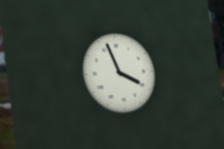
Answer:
3:57
